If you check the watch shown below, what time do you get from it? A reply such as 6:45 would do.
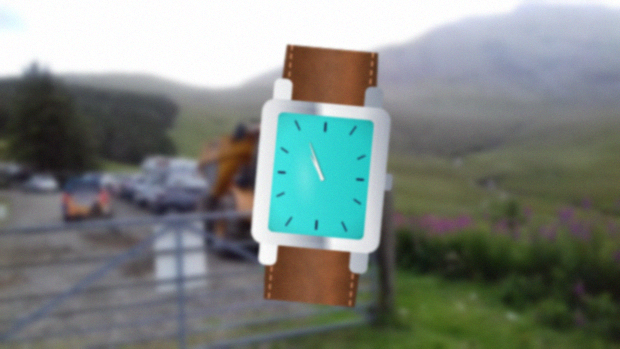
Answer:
10:56
